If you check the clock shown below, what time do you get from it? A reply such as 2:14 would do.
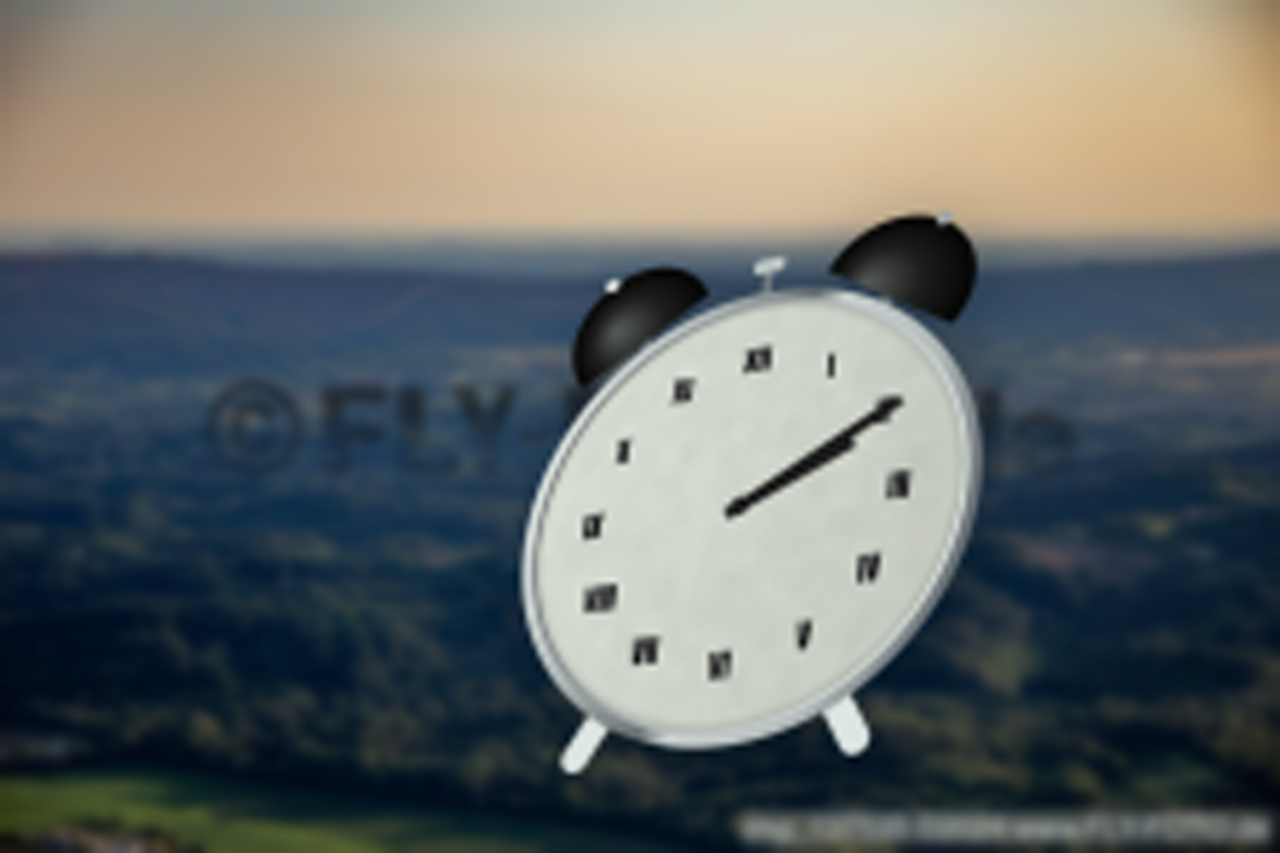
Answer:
2:10
